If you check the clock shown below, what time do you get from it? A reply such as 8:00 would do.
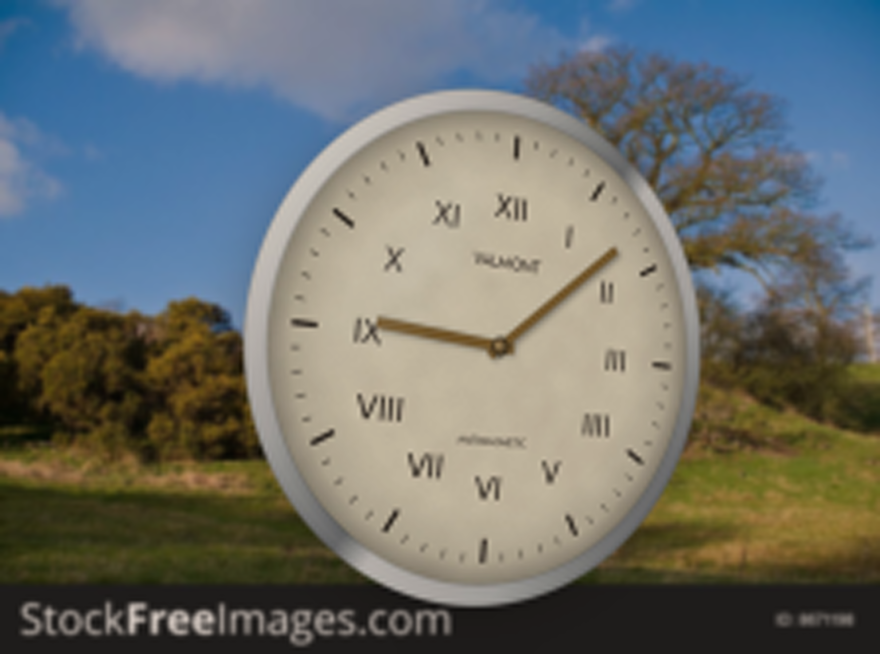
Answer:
9:08
